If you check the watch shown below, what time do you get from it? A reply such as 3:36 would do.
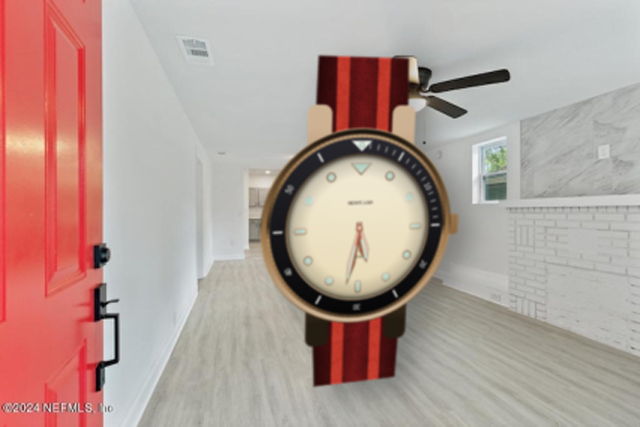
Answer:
5:32
